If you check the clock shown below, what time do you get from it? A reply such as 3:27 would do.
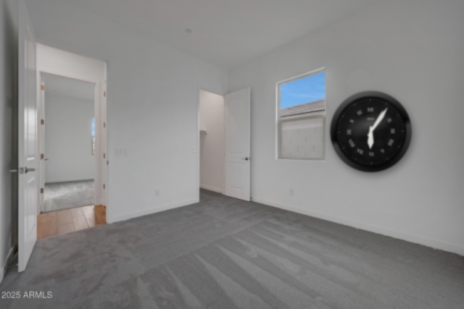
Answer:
6:06
